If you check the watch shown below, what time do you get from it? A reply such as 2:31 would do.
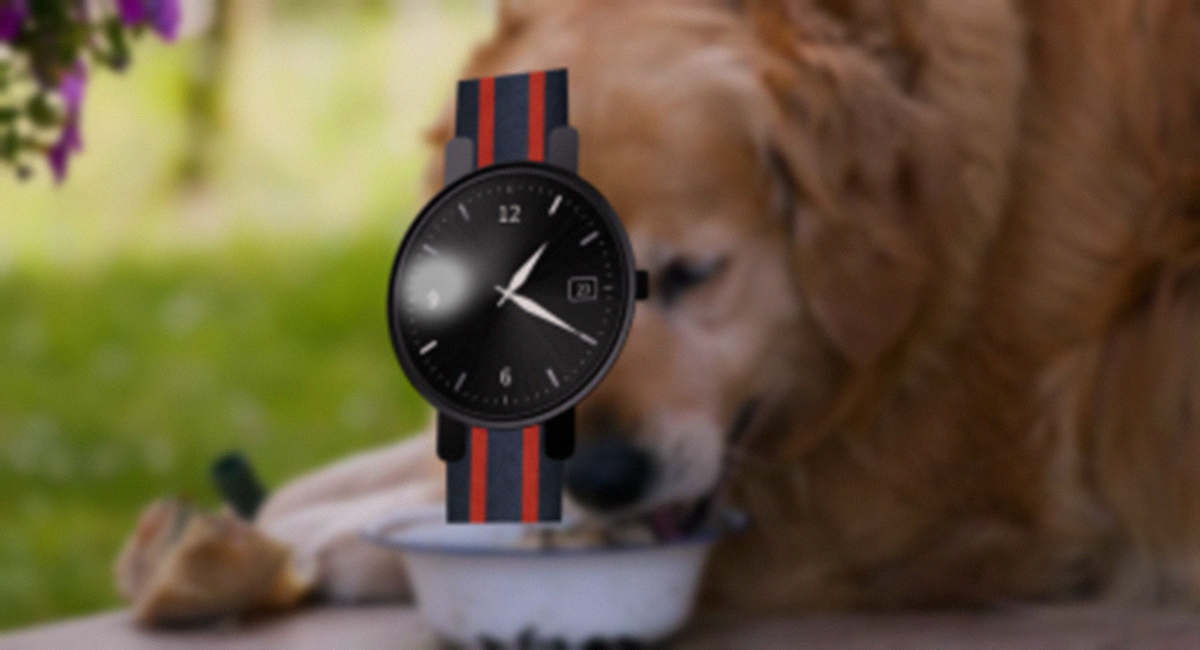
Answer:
1:20
